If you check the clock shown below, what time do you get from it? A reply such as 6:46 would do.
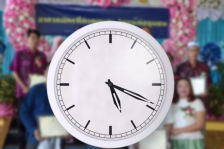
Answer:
5:19
